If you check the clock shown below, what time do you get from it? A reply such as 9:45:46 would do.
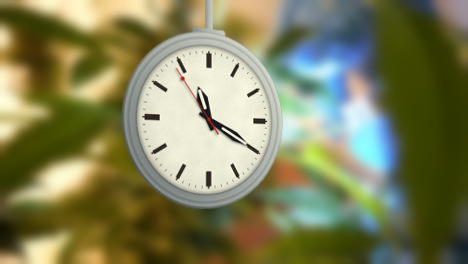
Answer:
11:19:54
